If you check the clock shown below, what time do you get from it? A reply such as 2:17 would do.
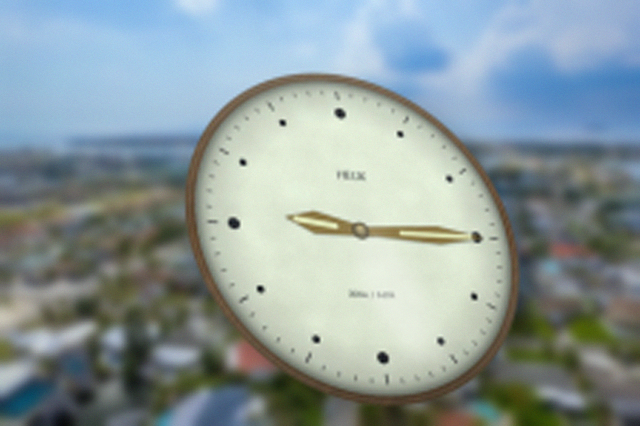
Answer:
9:15
